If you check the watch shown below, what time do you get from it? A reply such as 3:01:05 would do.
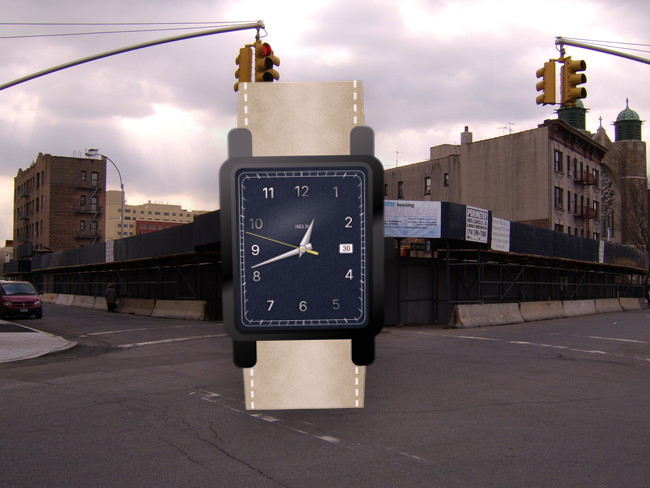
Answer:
12:41:48
